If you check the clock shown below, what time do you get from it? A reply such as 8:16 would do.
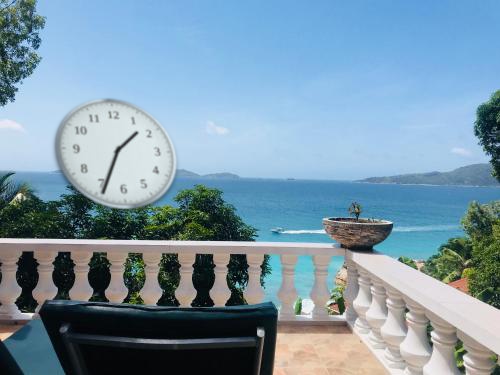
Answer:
1:34
